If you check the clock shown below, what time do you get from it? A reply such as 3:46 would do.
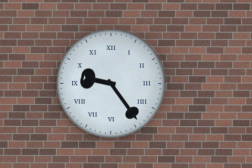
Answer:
9:24
